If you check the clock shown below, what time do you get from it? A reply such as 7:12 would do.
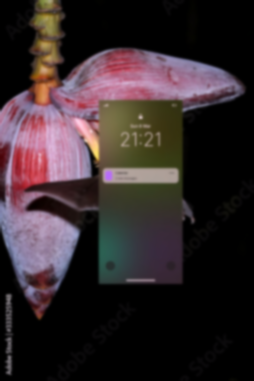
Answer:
21:21
